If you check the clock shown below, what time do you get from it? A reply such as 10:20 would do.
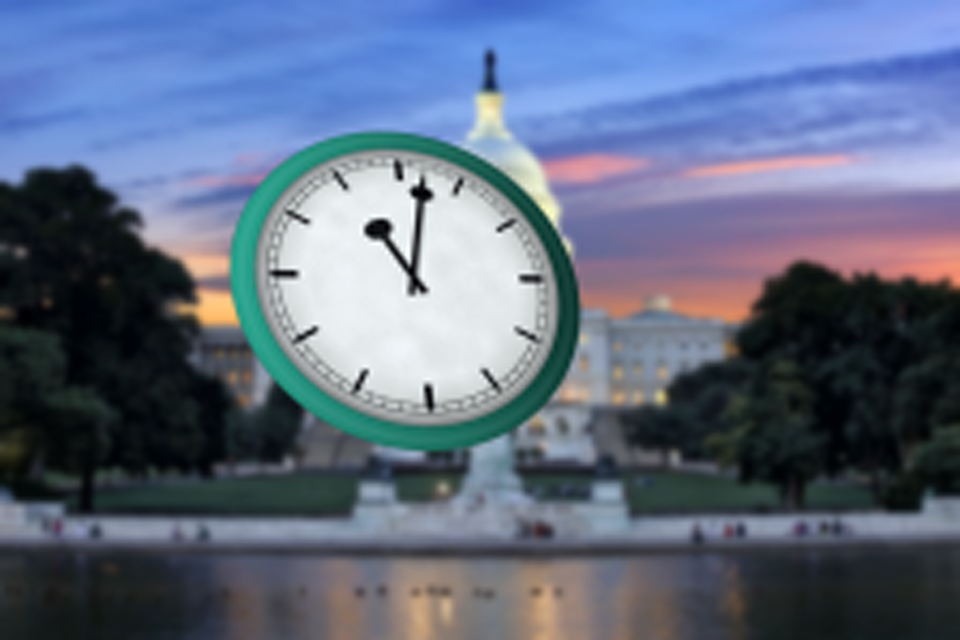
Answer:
11:02
